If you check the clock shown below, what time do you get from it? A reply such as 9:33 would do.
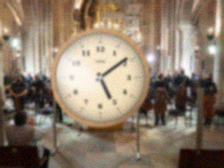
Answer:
5:09
